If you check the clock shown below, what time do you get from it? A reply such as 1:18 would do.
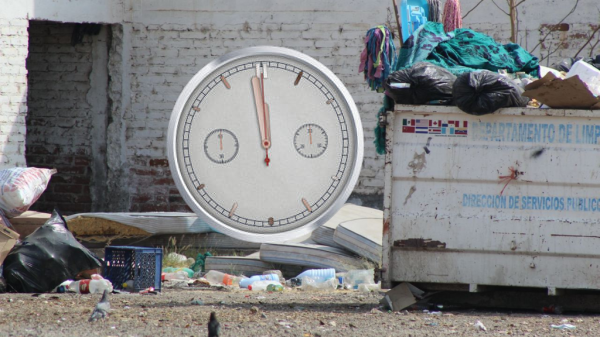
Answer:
11:59
